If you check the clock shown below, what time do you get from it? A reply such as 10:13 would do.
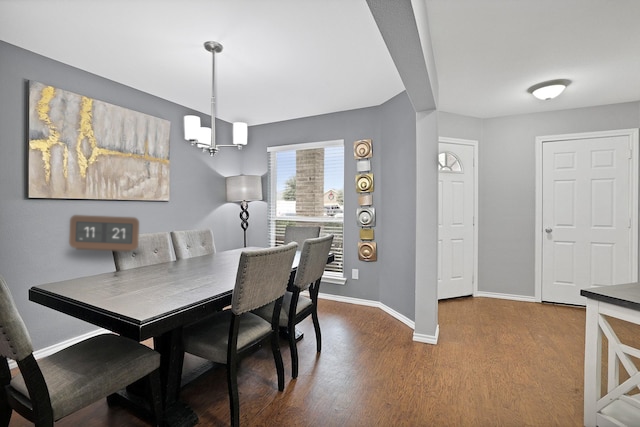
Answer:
11:21
